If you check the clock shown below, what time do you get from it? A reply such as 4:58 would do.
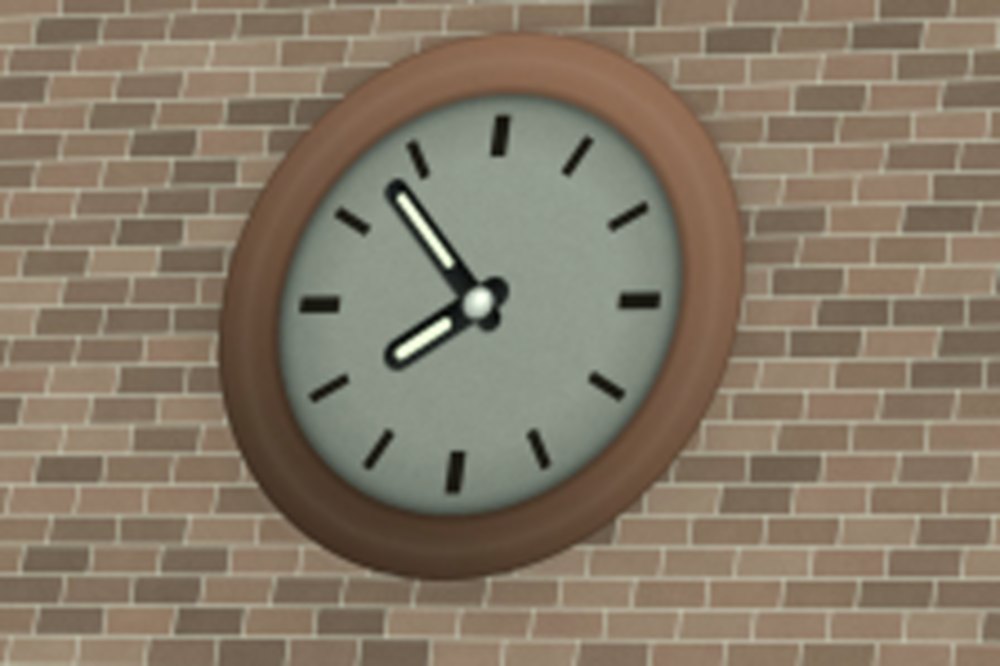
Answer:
7:53
